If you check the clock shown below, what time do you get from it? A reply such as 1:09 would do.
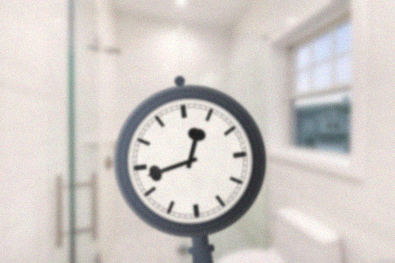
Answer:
12:43
